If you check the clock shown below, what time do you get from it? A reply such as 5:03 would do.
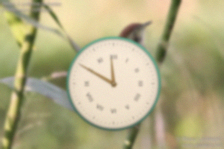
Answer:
11:50
